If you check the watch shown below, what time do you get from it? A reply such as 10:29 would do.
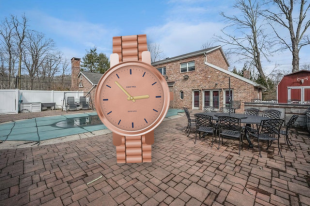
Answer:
2:53
